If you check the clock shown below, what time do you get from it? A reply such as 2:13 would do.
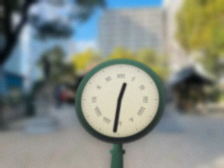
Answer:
12:31
